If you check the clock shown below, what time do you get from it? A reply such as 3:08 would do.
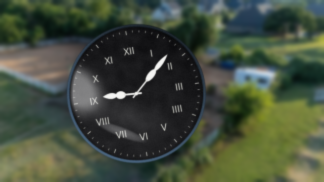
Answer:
9:08
